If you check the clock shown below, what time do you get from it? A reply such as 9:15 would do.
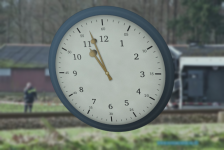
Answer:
10:57
